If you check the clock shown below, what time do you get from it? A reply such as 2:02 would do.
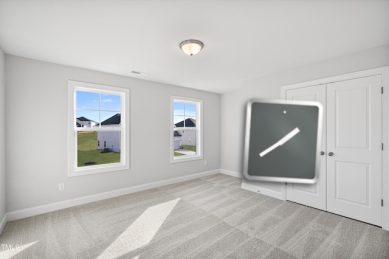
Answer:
1:39
